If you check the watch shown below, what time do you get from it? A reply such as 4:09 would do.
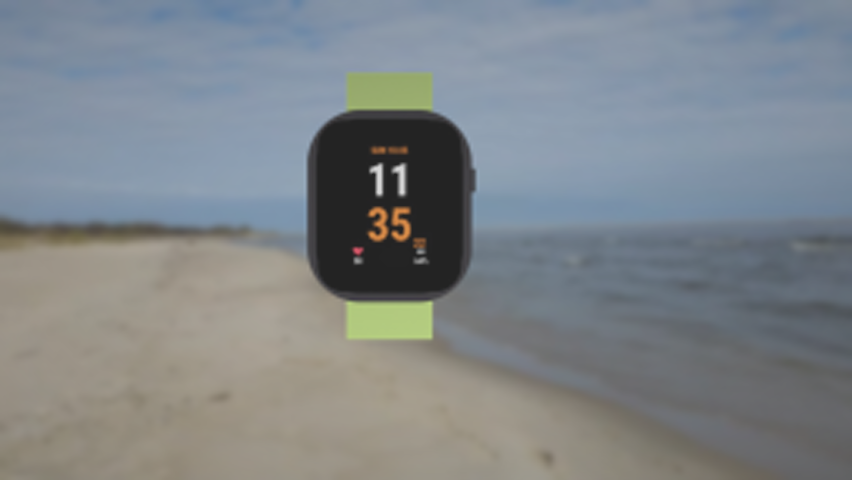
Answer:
11:35
